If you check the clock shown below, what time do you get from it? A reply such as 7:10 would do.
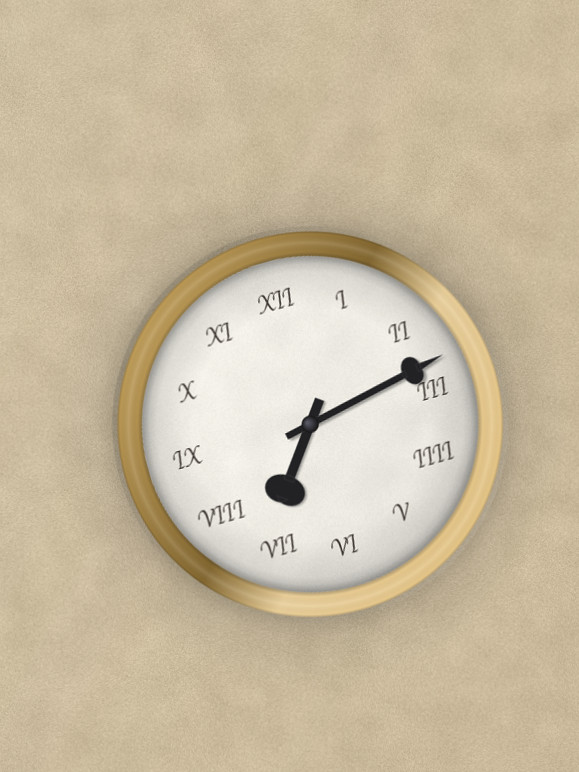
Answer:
7:13
